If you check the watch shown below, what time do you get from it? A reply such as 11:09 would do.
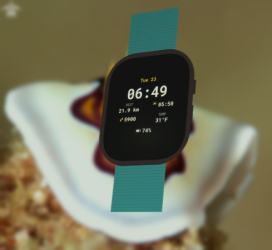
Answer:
6:49
